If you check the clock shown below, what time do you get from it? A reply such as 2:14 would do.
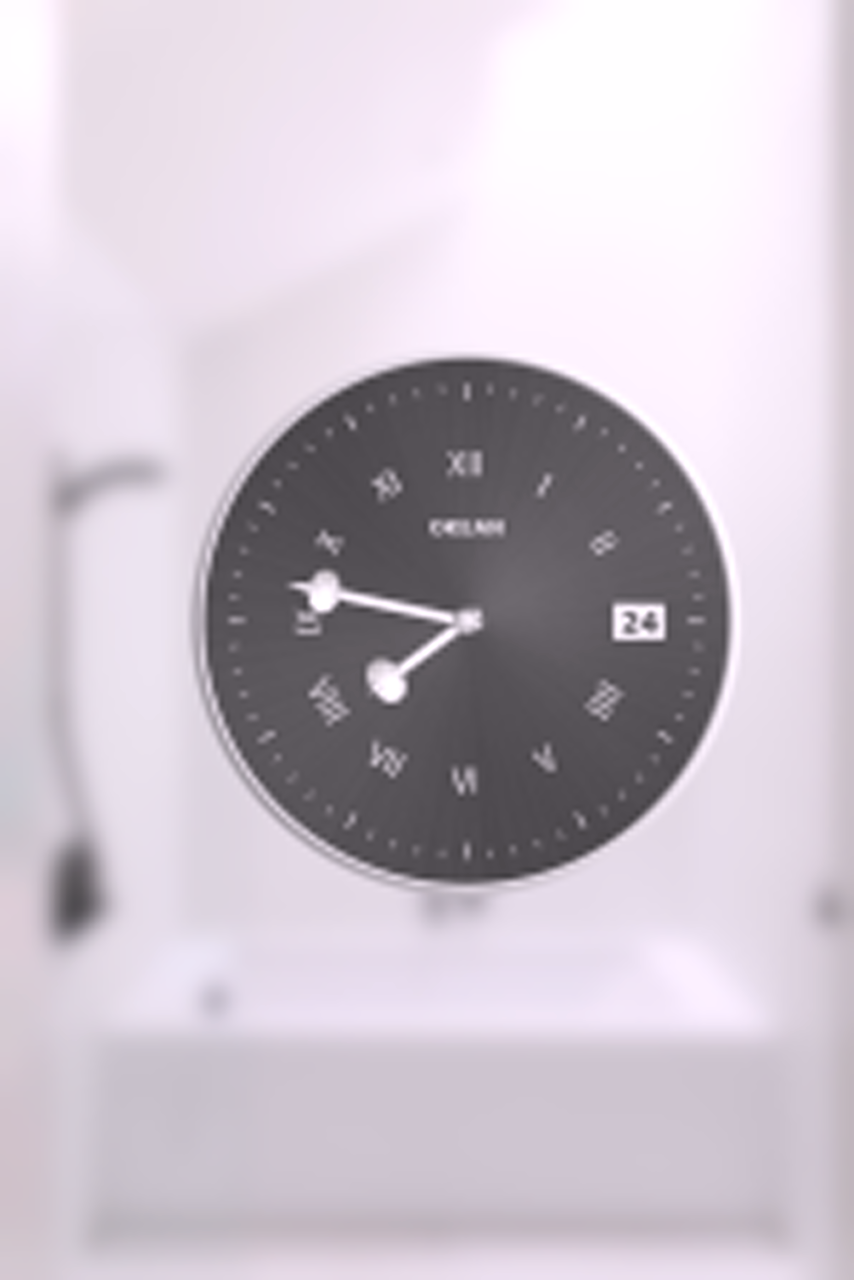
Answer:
7:47
